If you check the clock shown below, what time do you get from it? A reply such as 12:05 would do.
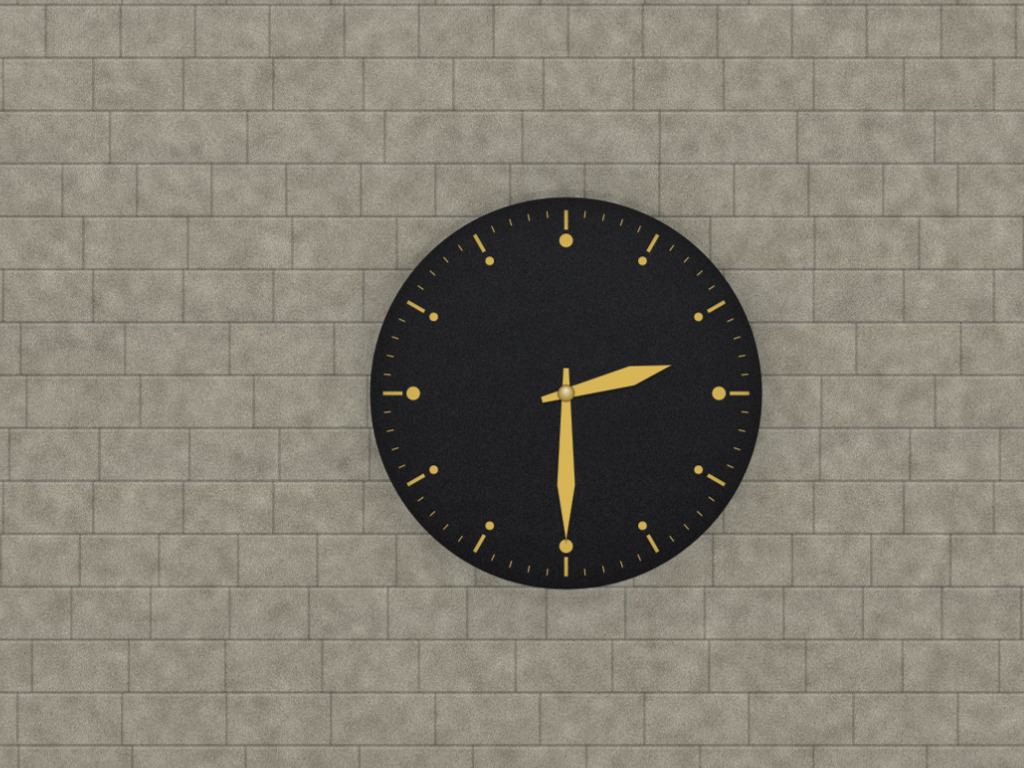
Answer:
2:30
